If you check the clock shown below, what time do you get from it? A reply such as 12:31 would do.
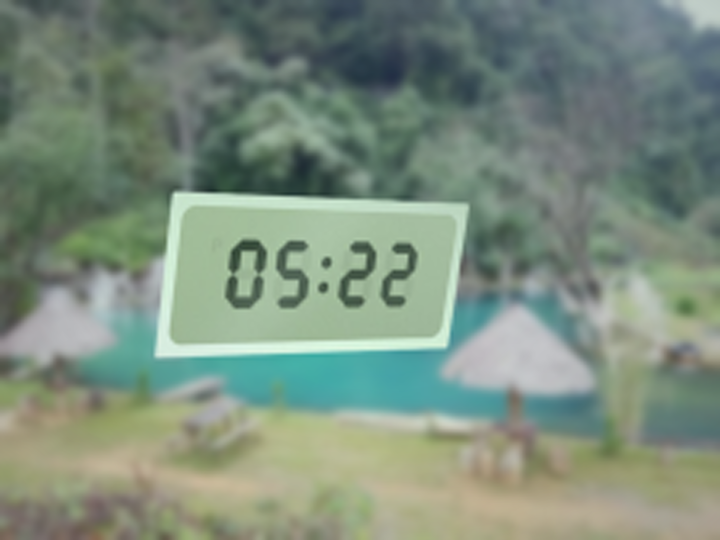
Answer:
5:22
